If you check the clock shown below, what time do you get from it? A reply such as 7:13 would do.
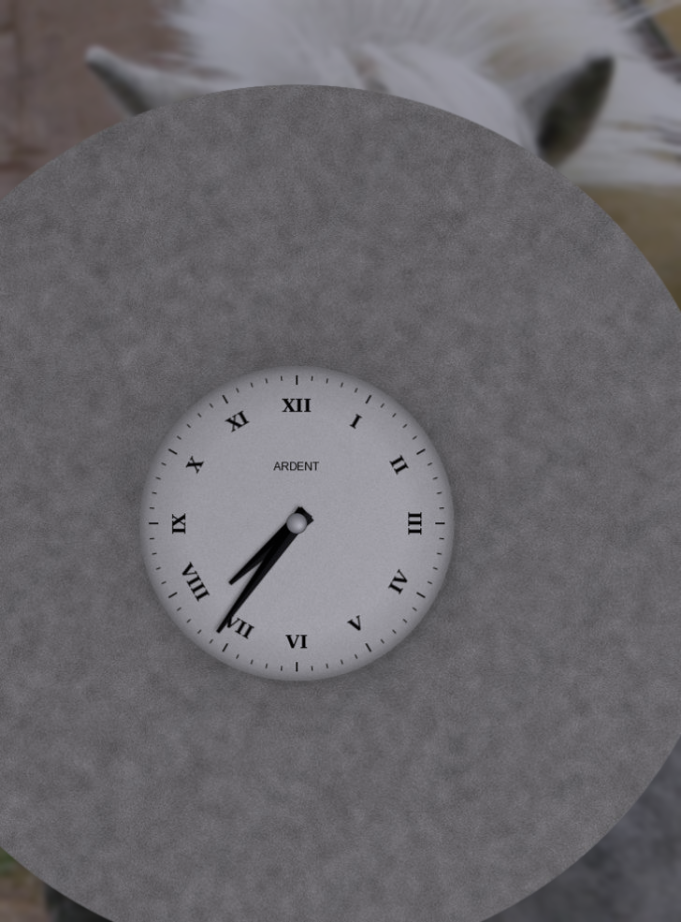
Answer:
7:36
